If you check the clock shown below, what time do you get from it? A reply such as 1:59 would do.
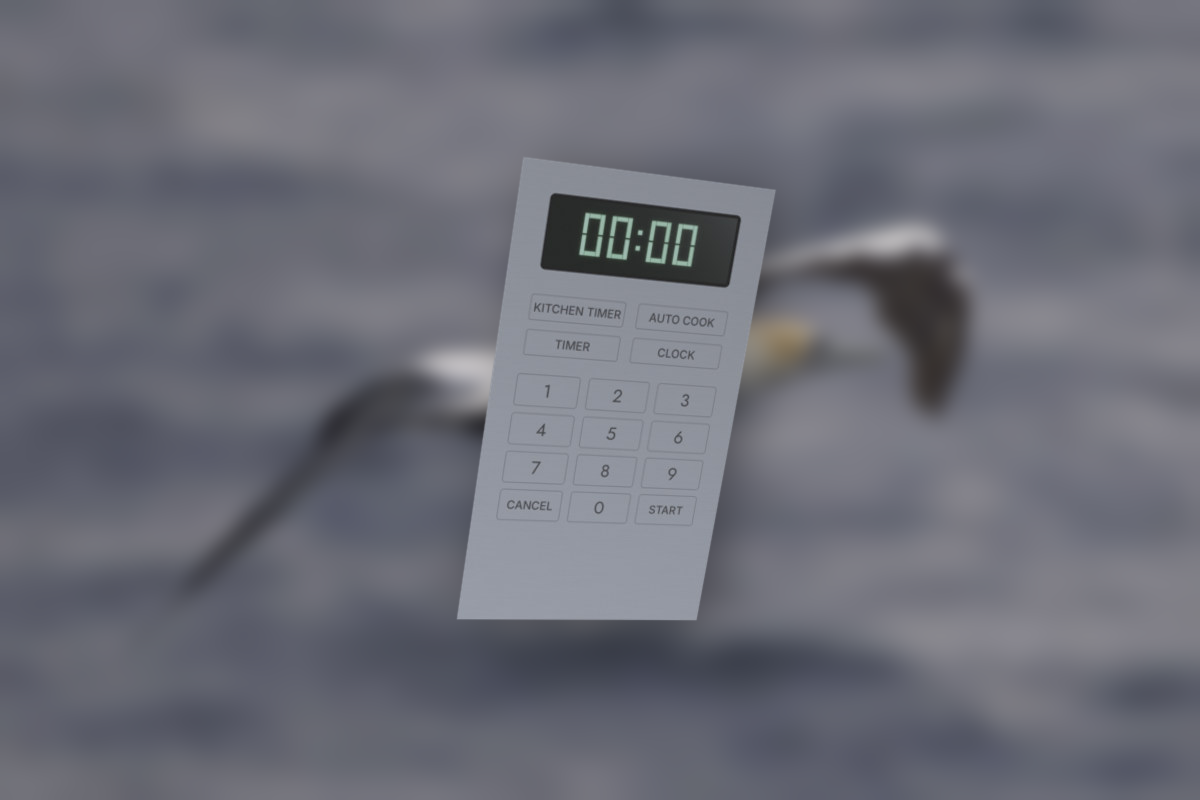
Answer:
0:00
